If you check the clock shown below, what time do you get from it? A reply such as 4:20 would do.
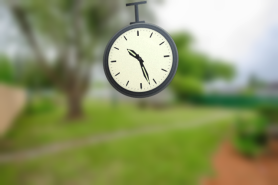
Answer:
10:27
